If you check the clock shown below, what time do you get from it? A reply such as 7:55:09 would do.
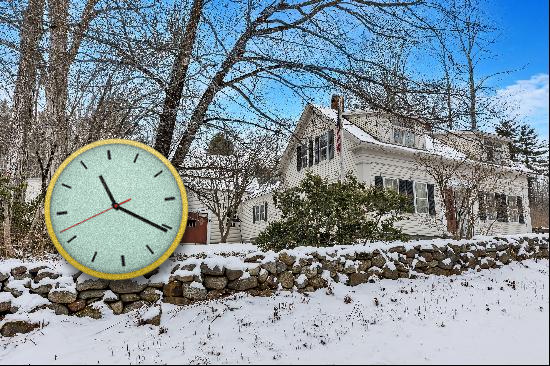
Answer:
11:20:42
